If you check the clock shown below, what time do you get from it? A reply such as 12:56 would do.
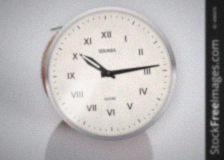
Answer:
10:14
